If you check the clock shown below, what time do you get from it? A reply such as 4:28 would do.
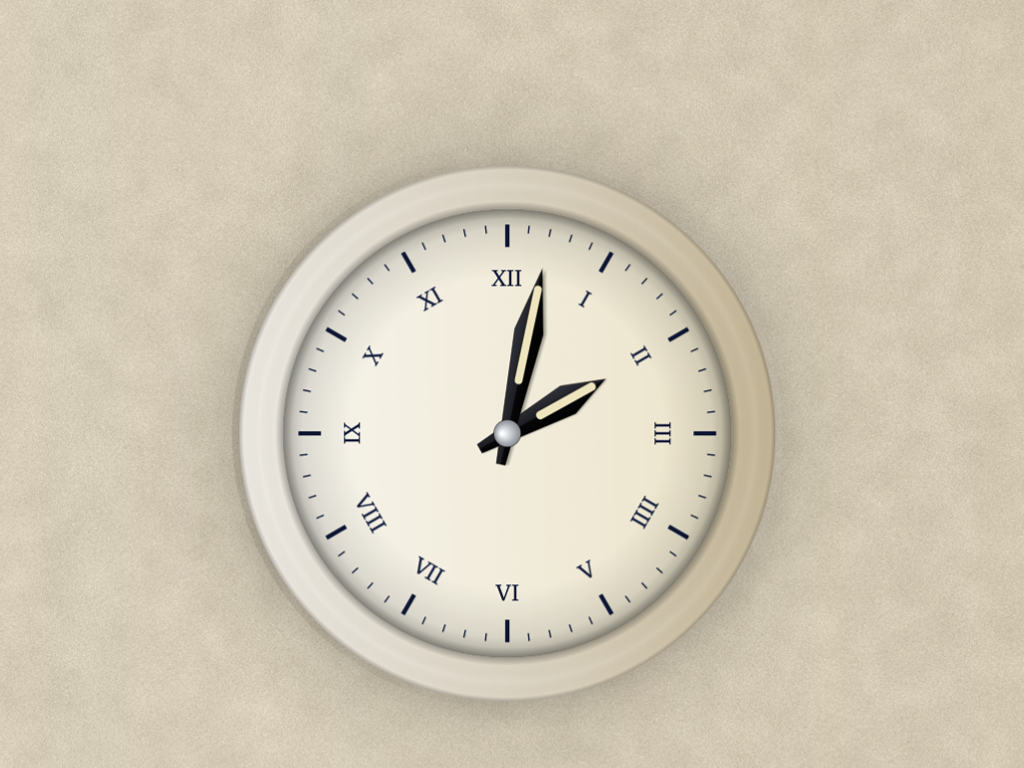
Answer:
2:02
